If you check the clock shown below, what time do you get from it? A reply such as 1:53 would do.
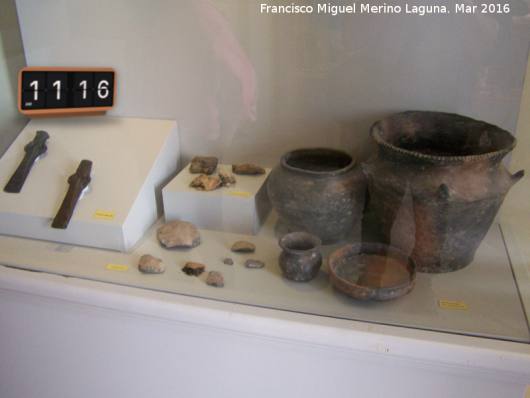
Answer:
11:16
